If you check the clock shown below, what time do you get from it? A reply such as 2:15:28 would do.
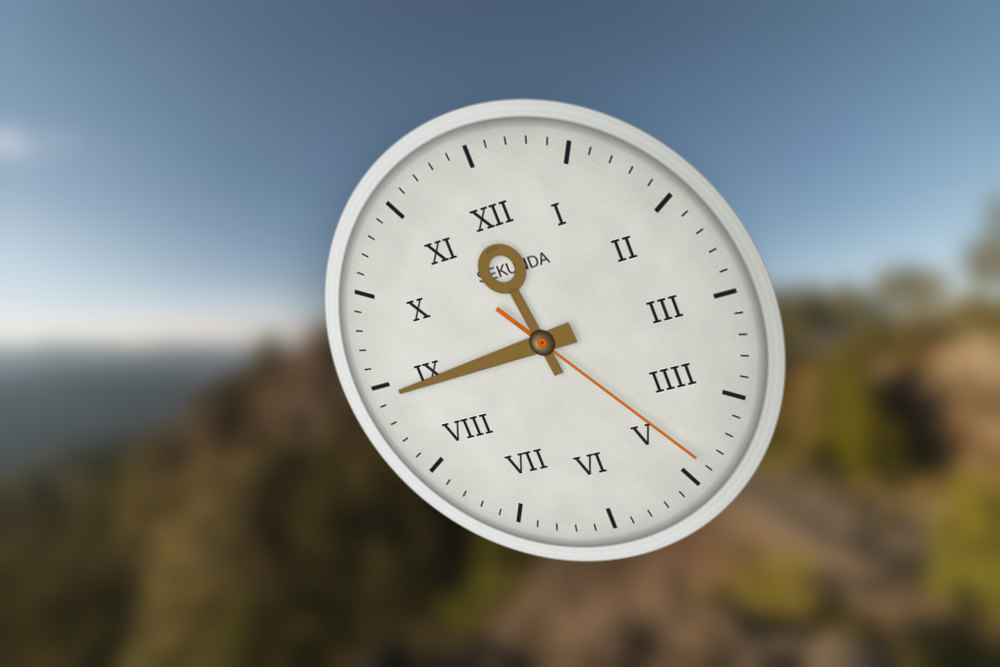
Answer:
11:44:24
